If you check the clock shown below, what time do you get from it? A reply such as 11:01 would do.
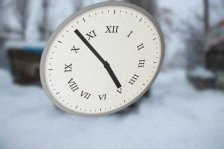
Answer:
4:53
